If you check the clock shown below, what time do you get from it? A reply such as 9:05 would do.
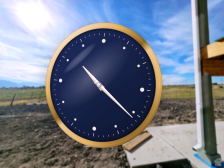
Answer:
10:21
